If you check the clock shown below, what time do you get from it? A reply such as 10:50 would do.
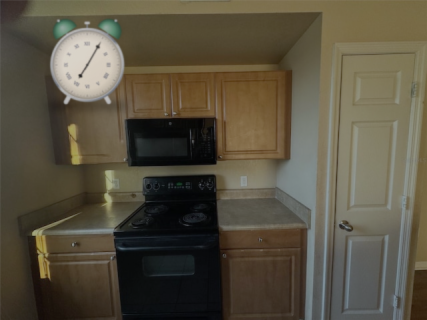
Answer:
7:05
